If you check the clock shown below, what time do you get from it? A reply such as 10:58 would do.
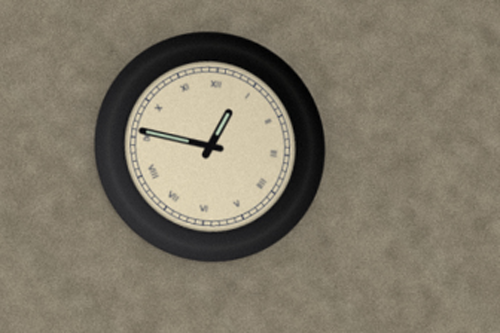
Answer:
12:46
